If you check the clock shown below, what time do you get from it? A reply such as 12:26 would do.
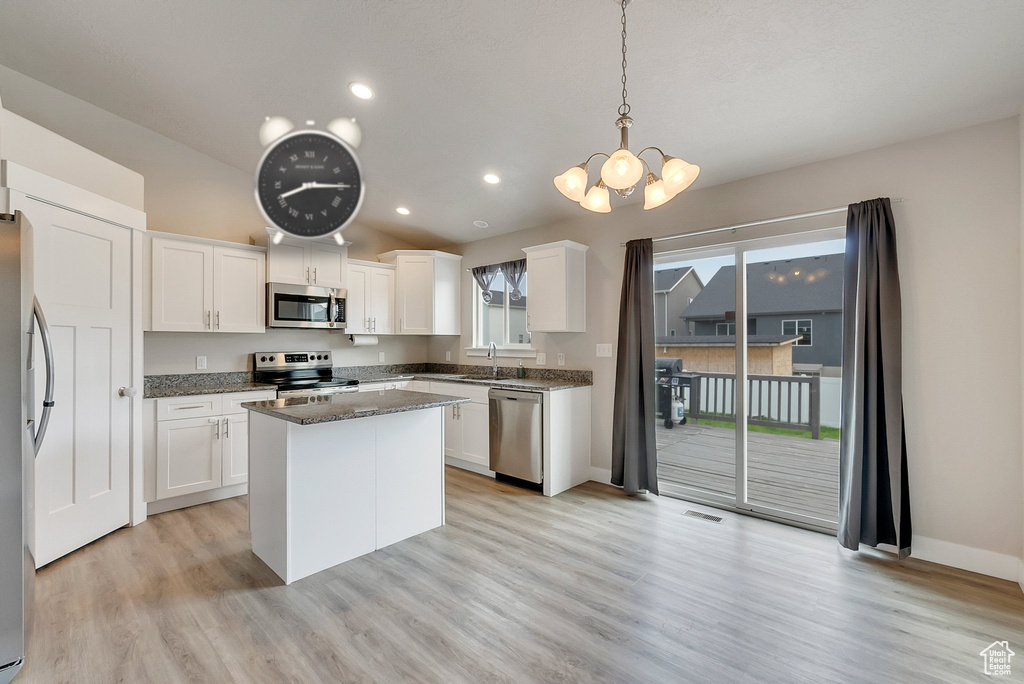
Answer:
8:15
